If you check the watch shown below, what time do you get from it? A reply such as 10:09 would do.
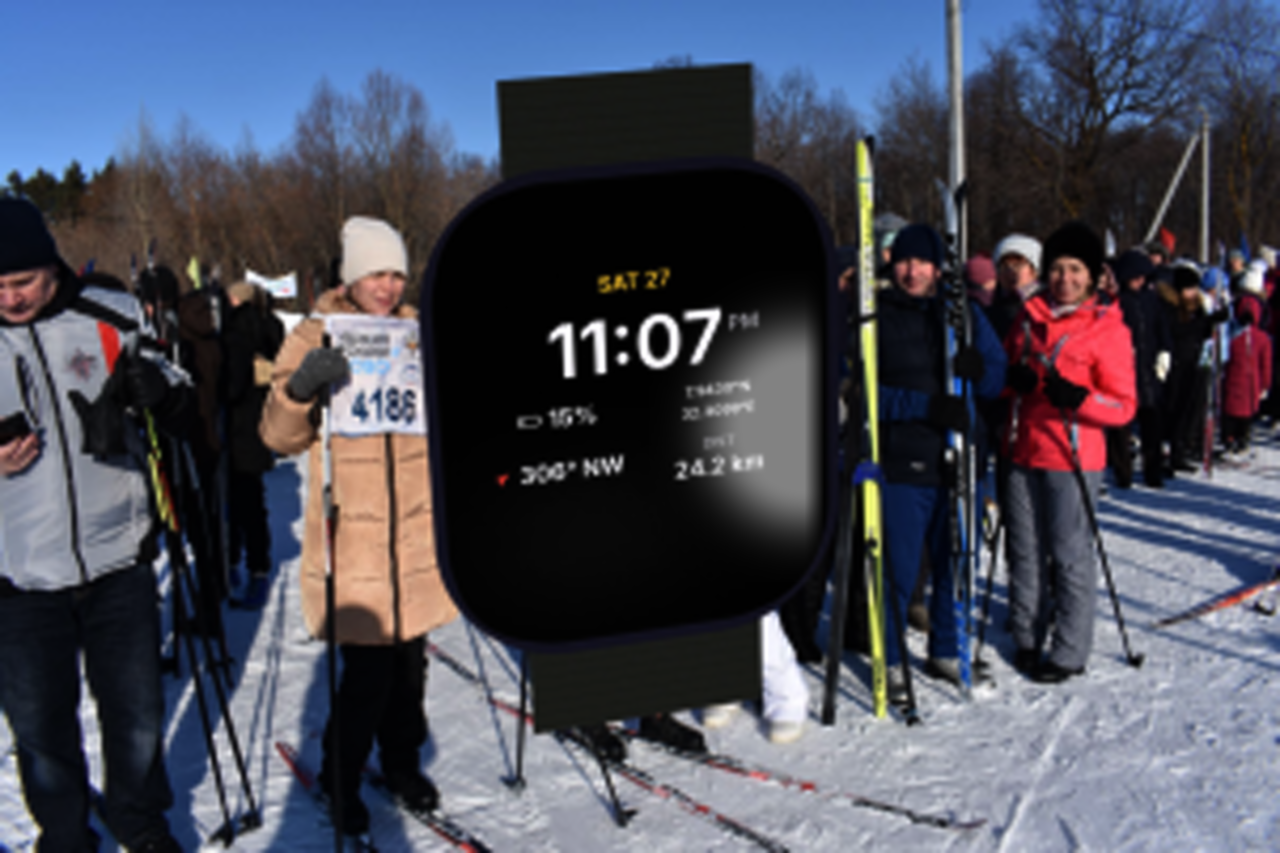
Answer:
11:07
